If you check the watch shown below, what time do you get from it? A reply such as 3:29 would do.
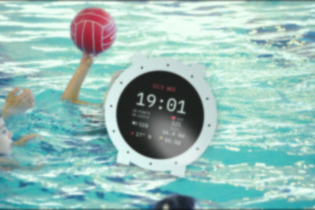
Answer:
19:01
